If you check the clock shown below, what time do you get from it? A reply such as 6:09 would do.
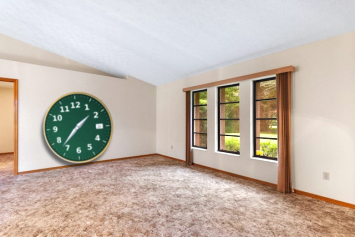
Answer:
1:37
